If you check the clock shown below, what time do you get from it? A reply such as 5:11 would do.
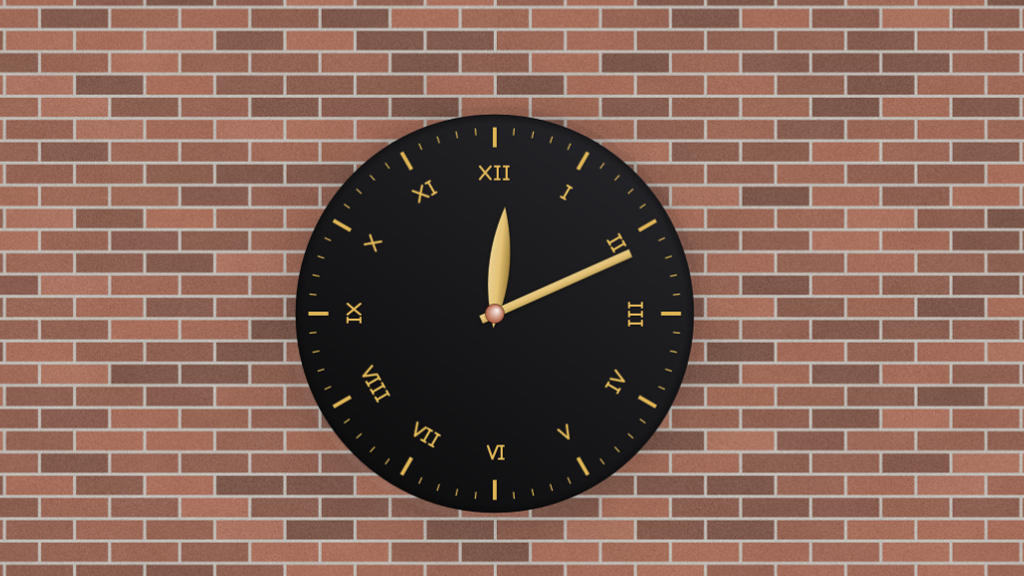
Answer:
12:11
